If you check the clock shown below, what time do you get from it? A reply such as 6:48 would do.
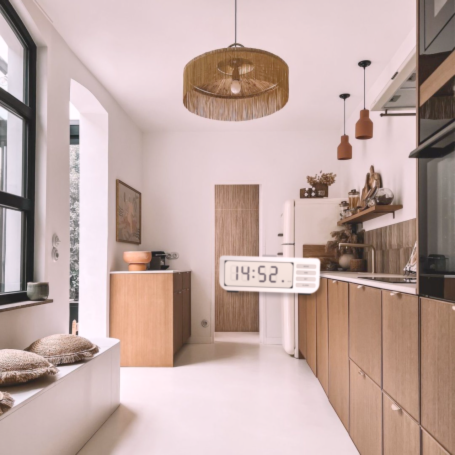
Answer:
14:52
